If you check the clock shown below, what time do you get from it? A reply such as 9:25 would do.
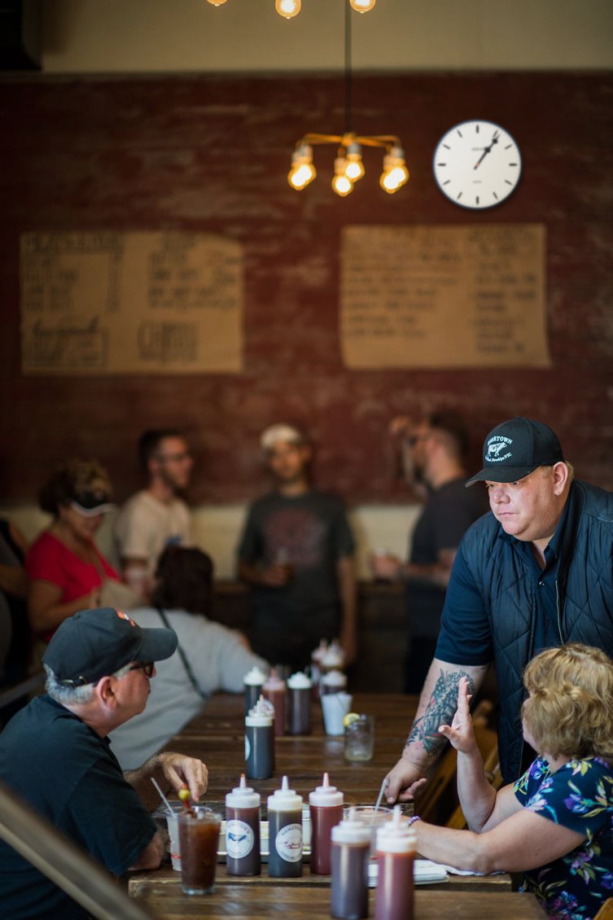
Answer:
1:06
